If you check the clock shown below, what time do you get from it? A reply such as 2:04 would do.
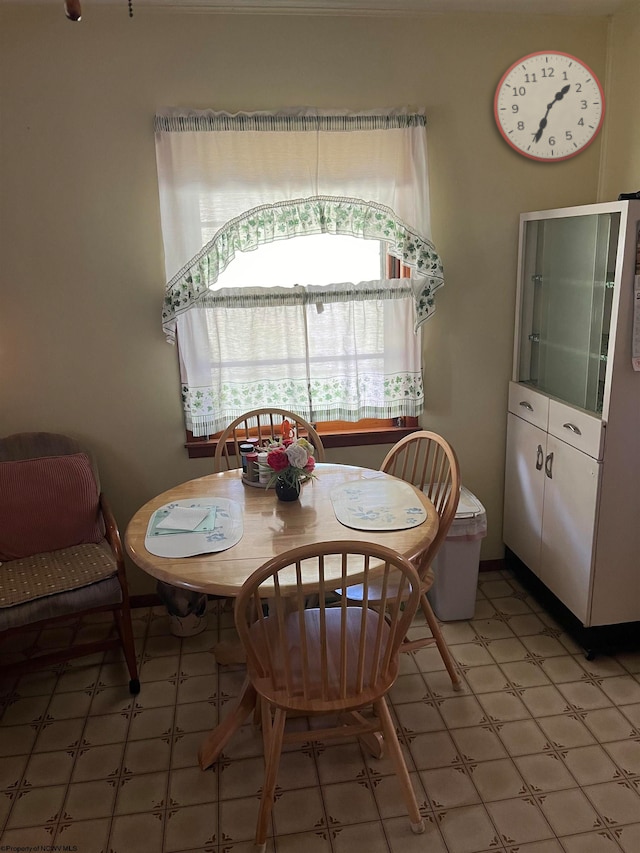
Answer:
1:34
